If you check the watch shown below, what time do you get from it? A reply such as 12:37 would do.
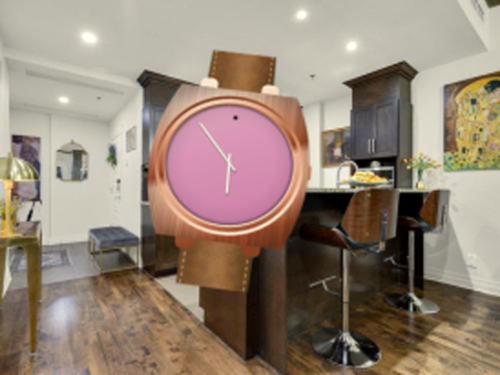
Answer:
5:53
